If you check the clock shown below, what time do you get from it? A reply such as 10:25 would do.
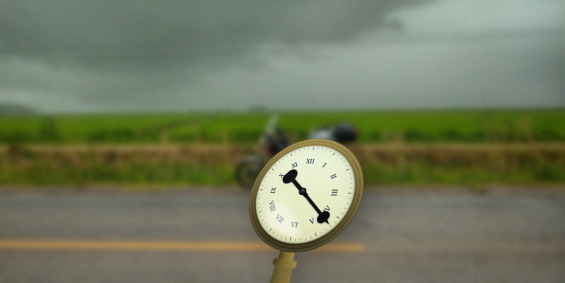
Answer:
10:22
